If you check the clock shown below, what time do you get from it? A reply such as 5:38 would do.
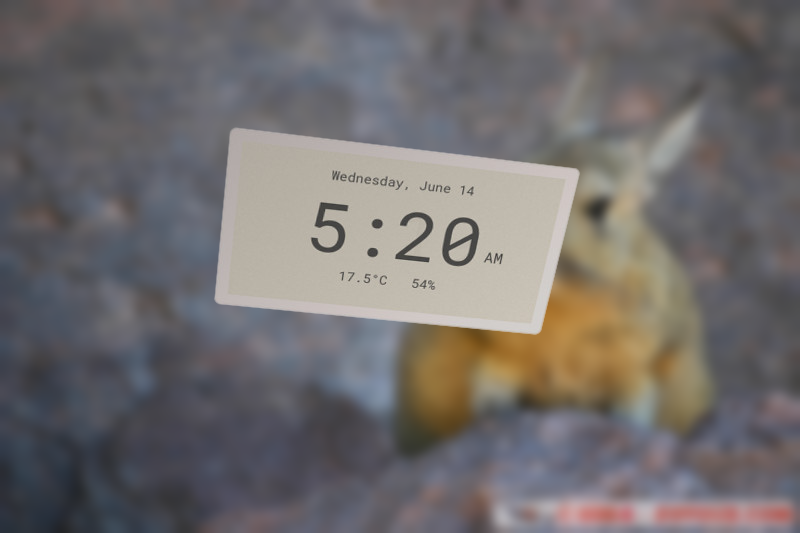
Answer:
5:20
